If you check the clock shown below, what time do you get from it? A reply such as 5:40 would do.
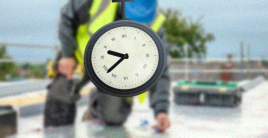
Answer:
9:38
